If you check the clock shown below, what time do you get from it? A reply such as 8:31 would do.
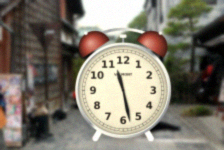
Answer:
11:28
